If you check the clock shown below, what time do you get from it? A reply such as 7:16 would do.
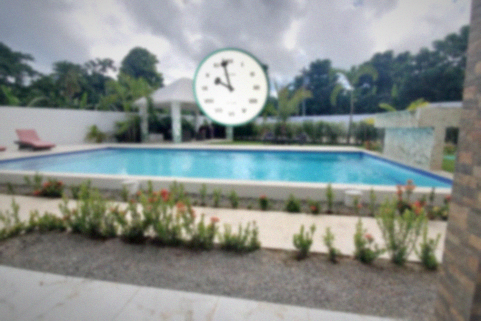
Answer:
9:58
